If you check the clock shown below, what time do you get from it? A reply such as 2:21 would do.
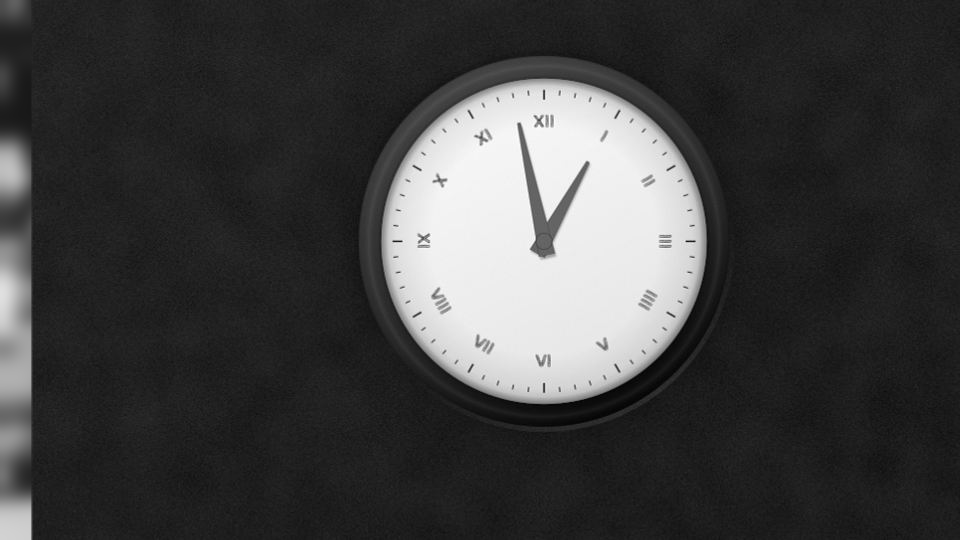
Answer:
12:58
